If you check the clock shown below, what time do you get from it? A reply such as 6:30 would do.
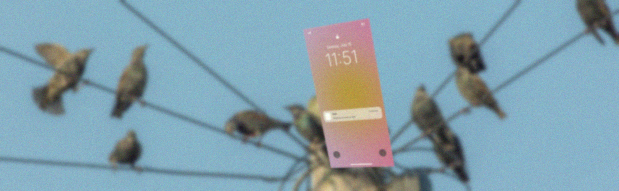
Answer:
11:51
